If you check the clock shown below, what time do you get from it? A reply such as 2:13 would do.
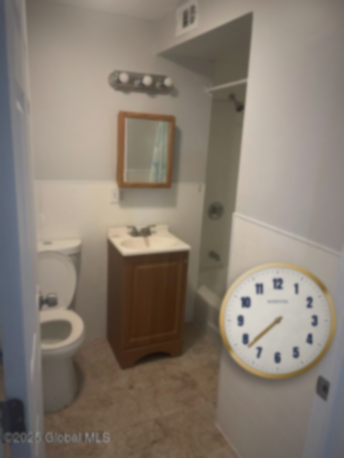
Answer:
7:38
